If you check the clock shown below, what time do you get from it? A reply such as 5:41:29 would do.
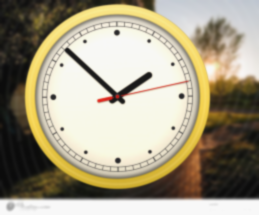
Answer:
1:52:13
